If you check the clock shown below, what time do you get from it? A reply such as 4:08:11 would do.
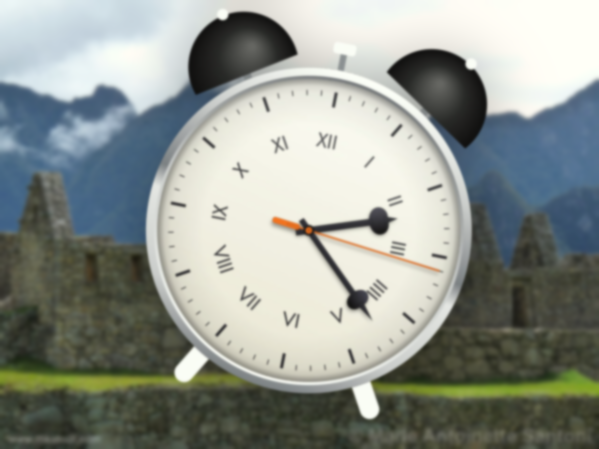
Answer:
2:22:16
